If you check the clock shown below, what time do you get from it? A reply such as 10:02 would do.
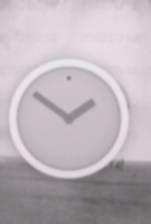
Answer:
1:51
